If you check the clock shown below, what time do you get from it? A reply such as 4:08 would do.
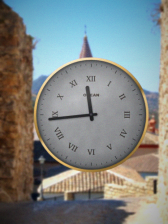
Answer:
11:44
